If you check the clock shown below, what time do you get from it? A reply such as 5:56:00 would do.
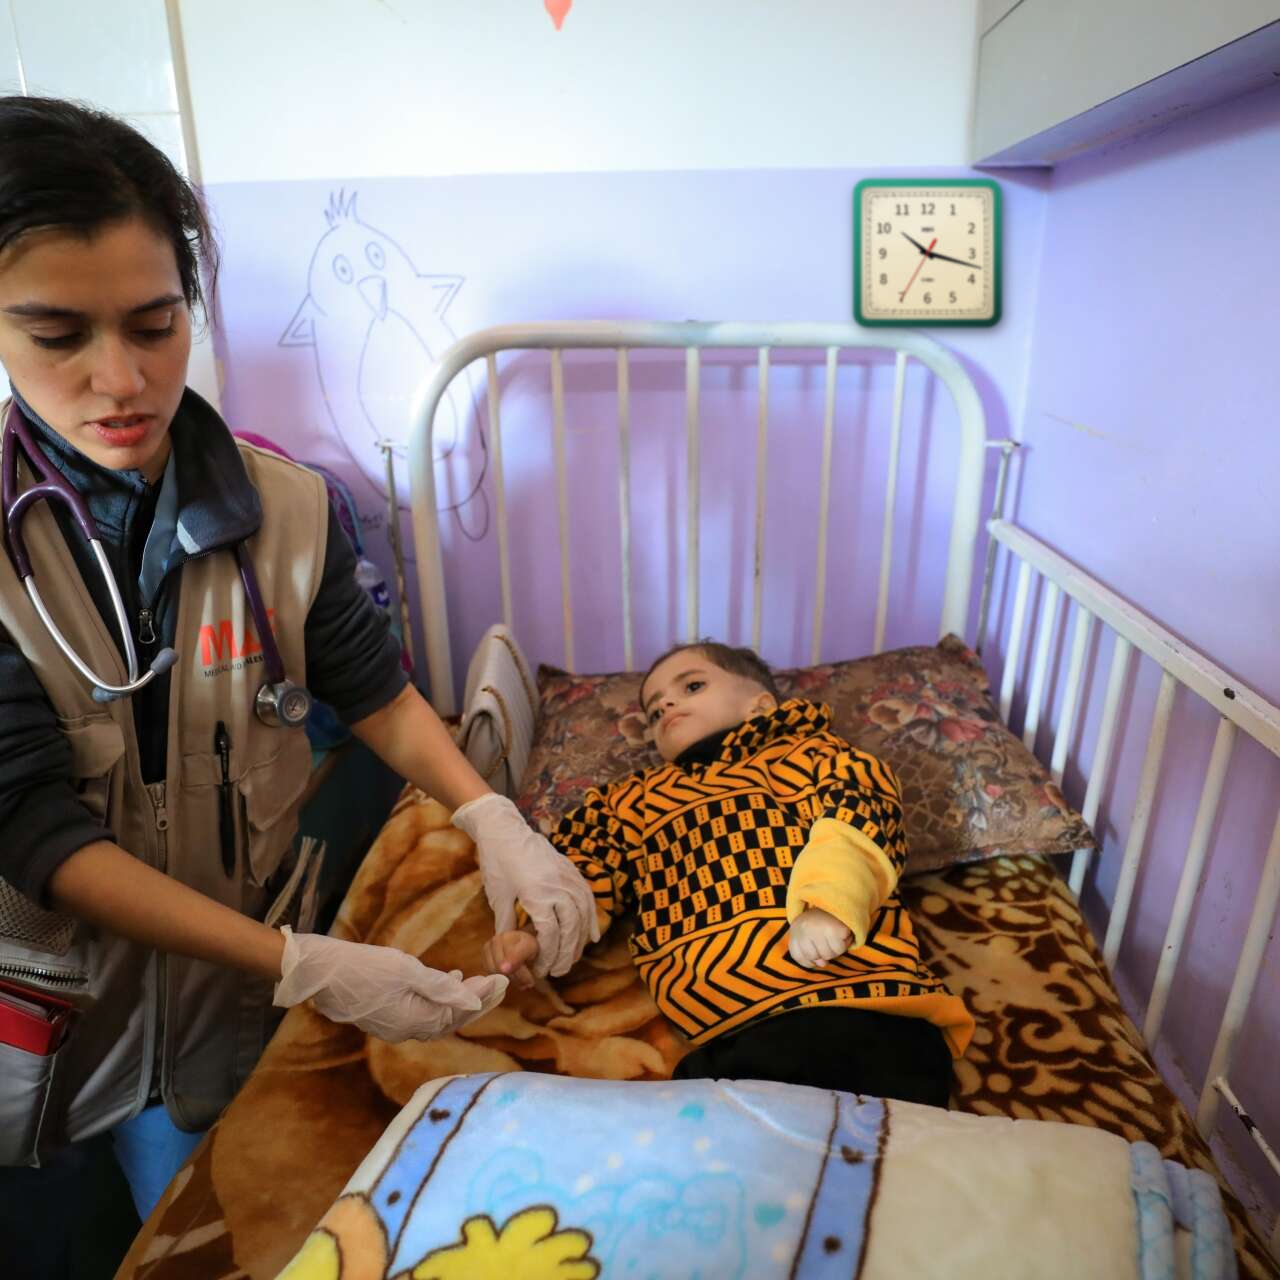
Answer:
10:17:35
